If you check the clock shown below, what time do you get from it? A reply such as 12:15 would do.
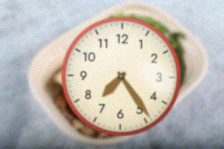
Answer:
7:24
